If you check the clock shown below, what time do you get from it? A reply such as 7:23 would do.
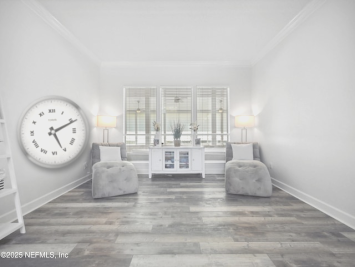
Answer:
5:11
